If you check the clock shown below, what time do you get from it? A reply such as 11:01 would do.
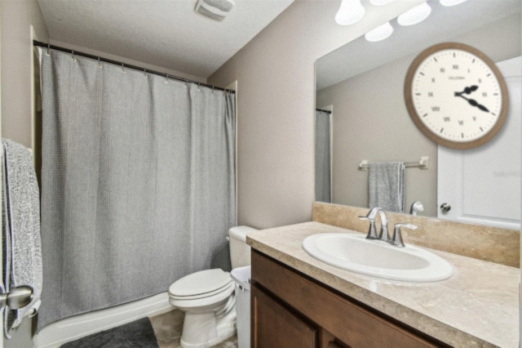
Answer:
2:20
